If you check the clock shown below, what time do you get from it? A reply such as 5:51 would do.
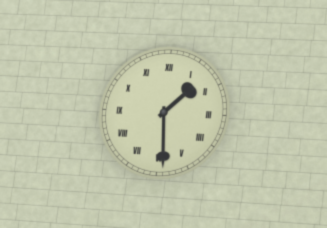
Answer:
1:29
